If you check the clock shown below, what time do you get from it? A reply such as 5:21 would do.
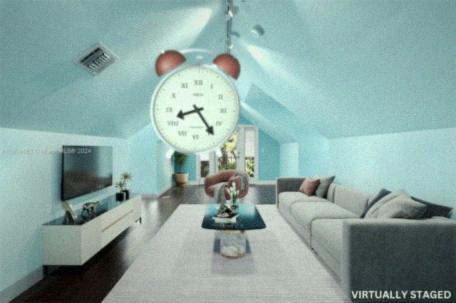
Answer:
8:24
